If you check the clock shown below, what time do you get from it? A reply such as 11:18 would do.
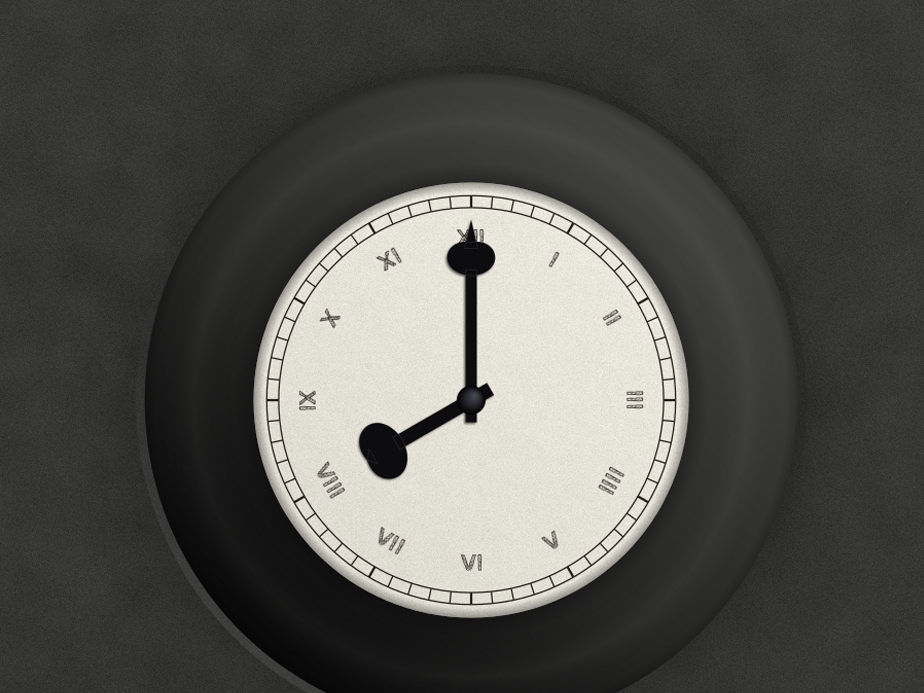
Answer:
8:00
